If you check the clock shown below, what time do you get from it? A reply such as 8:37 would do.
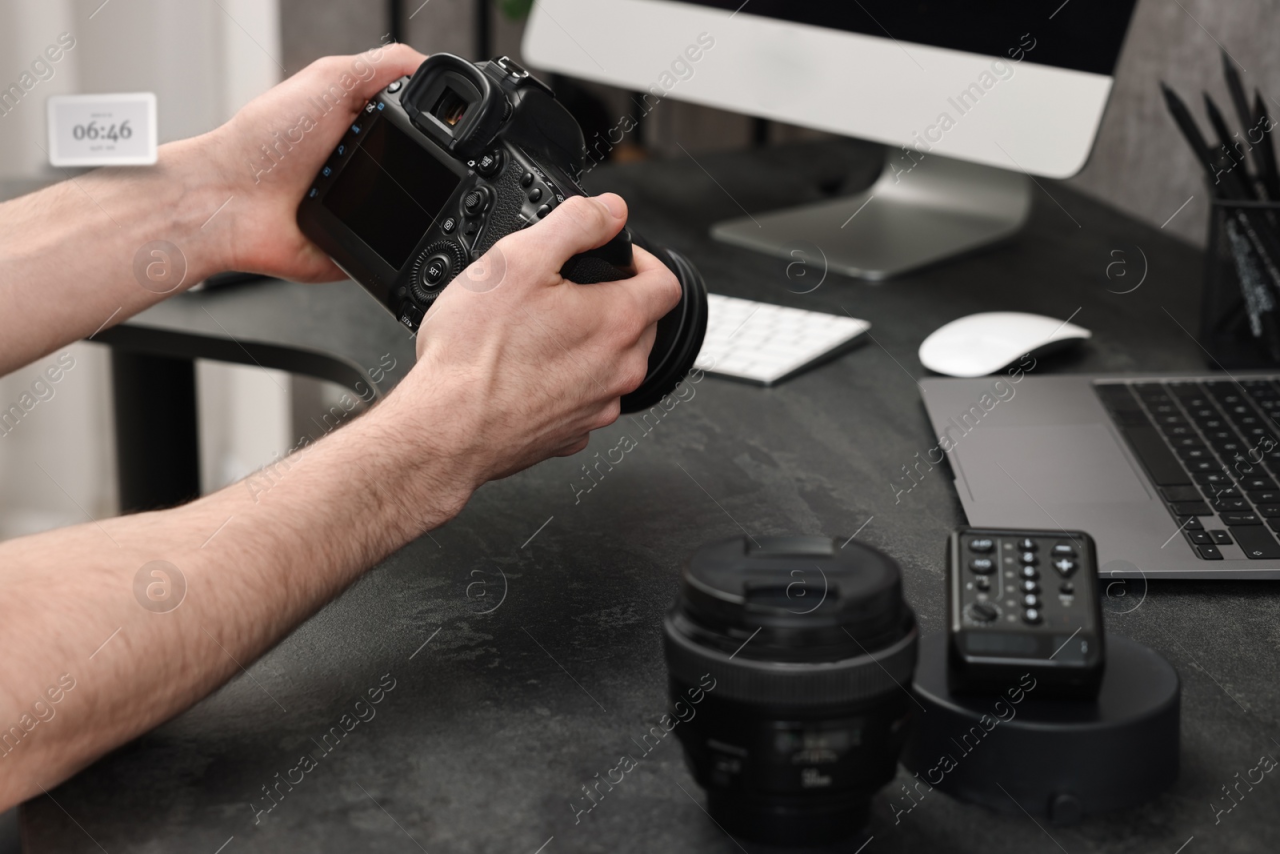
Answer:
6:46
